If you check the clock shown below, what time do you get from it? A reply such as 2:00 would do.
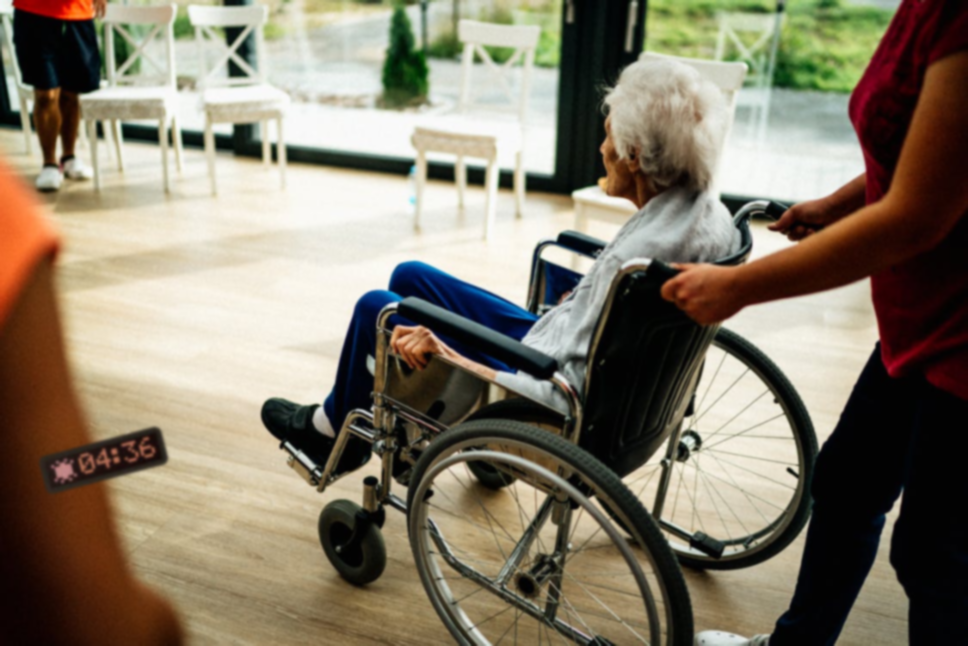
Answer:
4:36
